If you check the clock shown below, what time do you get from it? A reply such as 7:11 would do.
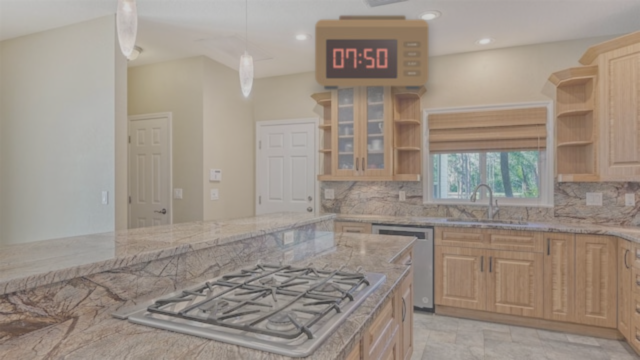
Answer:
7:50
